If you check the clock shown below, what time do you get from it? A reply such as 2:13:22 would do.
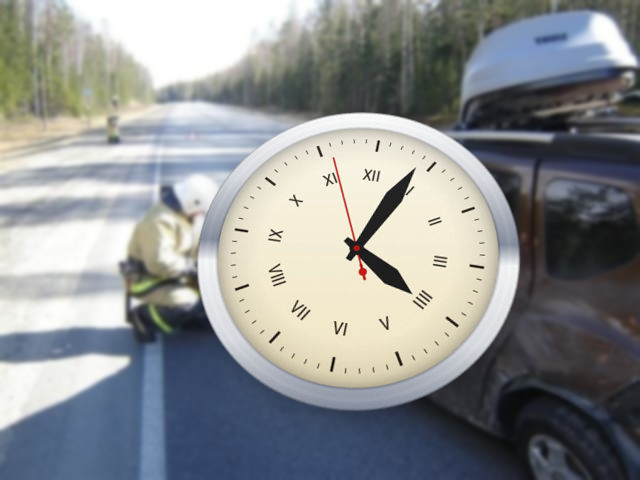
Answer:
4:03:56
